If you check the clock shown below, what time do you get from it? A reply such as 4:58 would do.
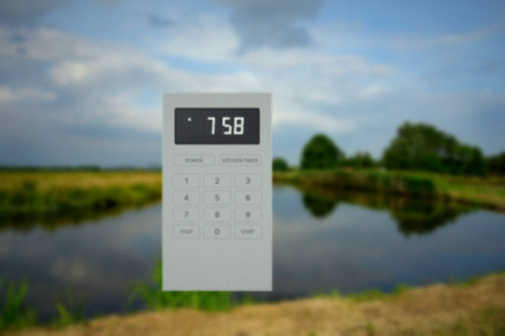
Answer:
7:58
